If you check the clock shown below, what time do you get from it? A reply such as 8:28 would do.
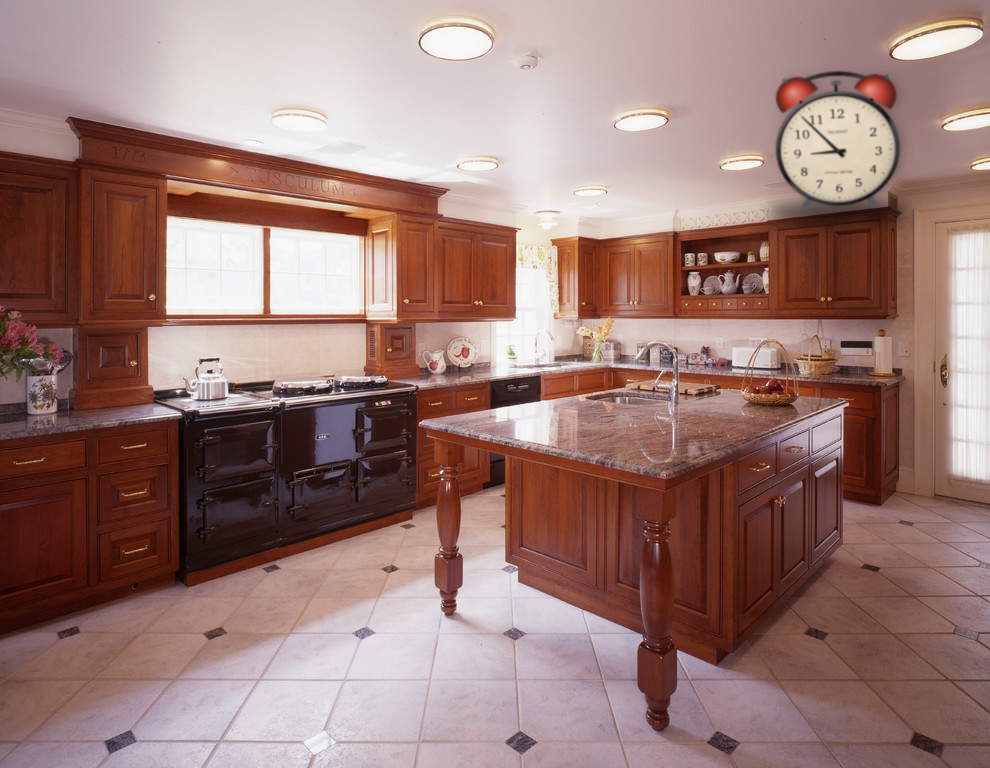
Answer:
8:53
